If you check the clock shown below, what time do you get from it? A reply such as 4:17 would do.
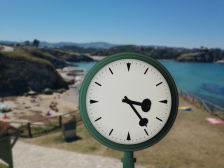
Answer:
3:24
